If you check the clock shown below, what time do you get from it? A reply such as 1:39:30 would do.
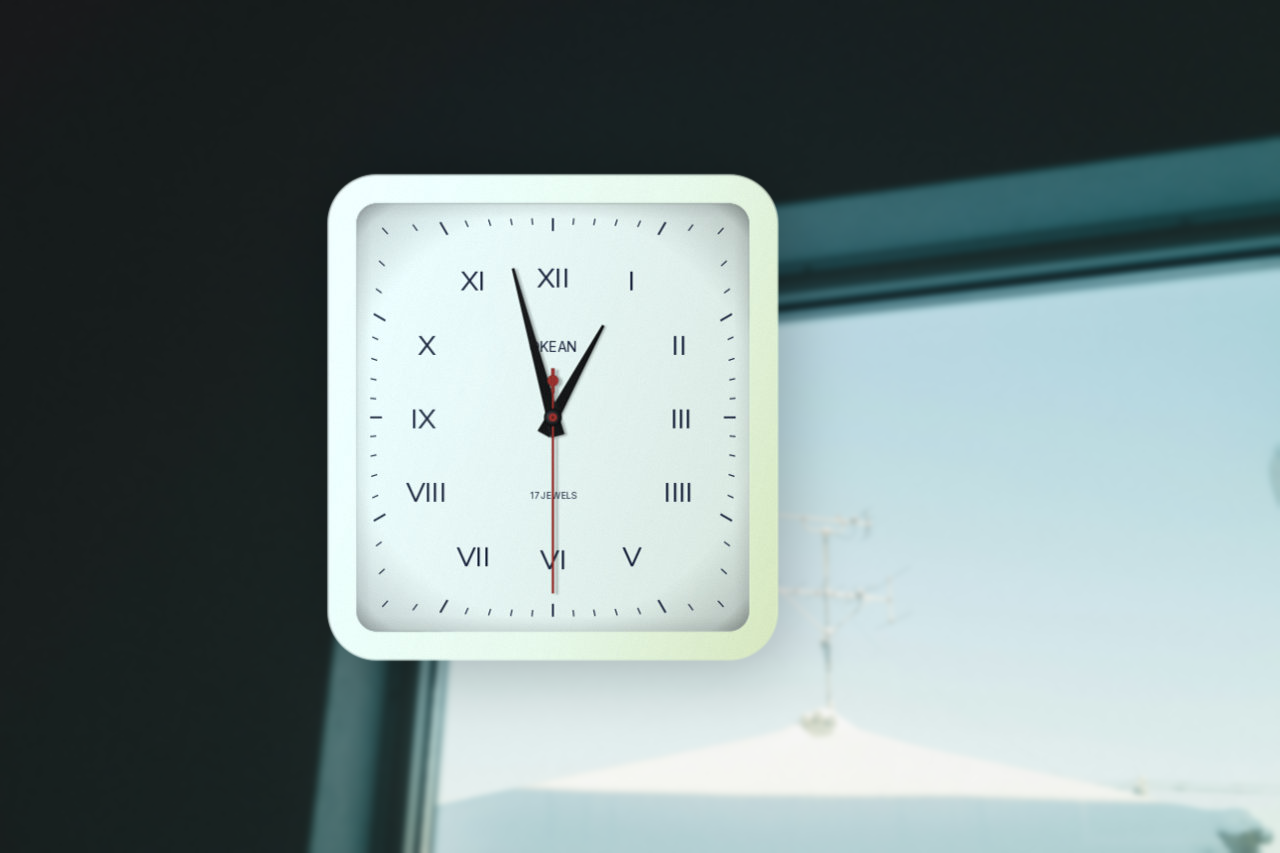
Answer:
12:57:30
